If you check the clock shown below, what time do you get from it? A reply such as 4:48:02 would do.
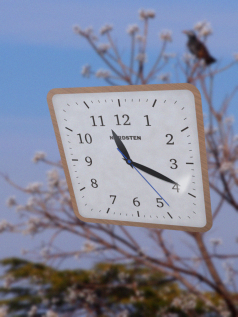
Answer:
11:19:24
